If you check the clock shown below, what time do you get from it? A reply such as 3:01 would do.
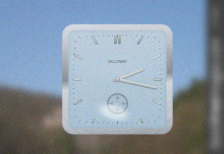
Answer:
2:17
